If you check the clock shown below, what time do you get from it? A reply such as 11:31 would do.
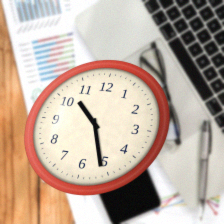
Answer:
10:26
